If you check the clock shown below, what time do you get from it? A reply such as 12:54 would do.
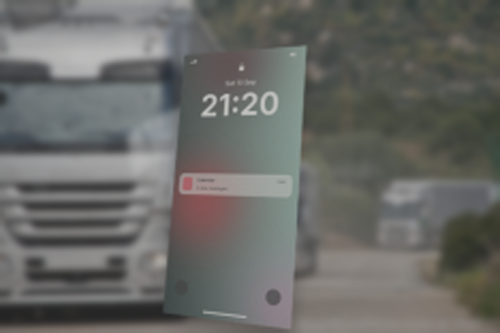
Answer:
21:20
